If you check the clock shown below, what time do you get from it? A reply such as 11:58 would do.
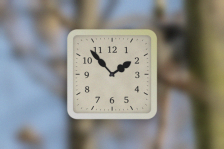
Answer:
1:53
